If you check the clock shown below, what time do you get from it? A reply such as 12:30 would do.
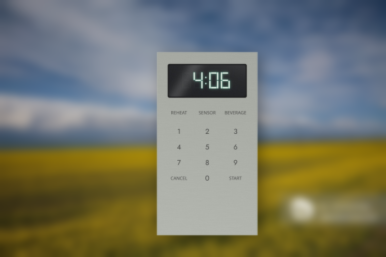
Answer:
4:06
